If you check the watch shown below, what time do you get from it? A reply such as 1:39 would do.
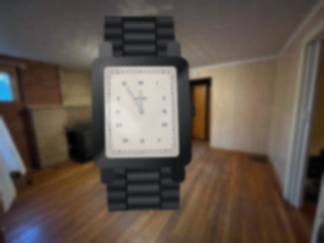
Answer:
11:55
